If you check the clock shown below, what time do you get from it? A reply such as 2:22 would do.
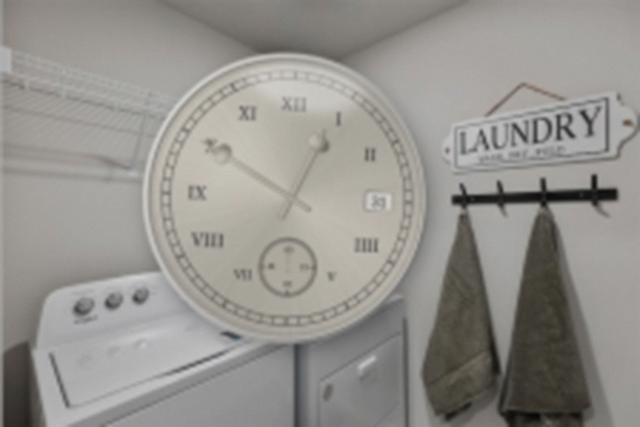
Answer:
12:50
